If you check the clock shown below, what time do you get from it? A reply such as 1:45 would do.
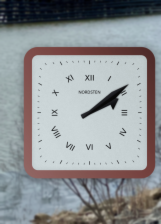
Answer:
2:09
